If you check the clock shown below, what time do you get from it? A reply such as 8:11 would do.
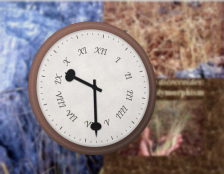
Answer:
9:28
